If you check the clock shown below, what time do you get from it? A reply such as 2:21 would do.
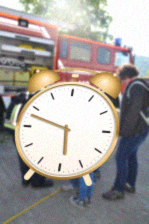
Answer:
5:48
